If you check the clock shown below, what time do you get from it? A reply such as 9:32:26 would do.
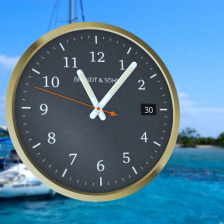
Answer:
11:06:48
